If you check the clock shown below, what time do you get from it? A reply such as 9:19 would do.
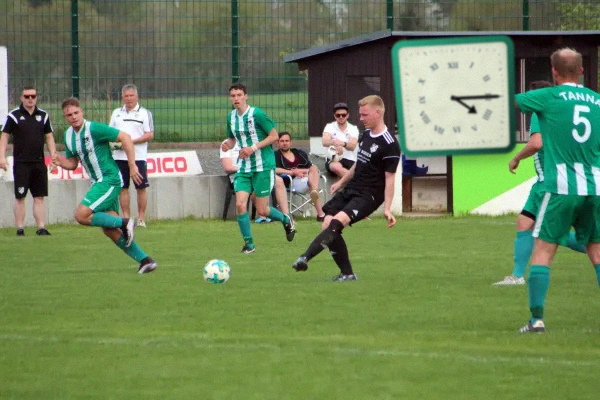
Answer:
4:15
